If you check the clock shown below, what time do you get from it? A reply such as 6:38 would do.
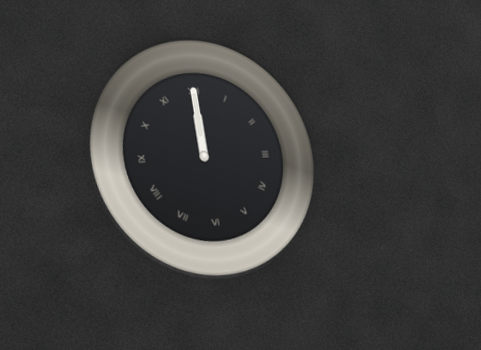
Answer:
12:00
